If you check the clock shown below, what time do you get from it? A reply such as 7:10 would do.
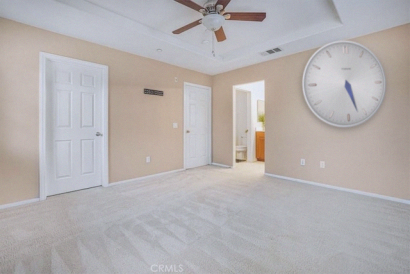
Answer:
5:27
